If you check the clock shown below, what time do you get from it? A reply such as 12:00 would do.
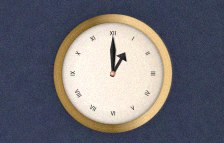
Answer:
1:00
